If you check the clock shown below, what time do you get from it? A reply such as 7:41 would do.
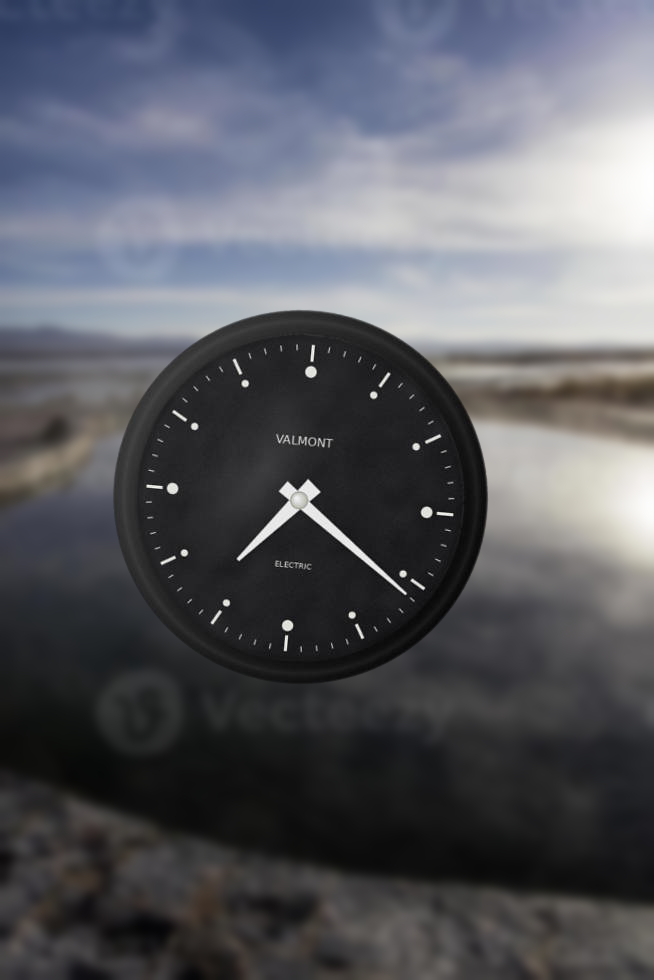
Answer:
7:21
